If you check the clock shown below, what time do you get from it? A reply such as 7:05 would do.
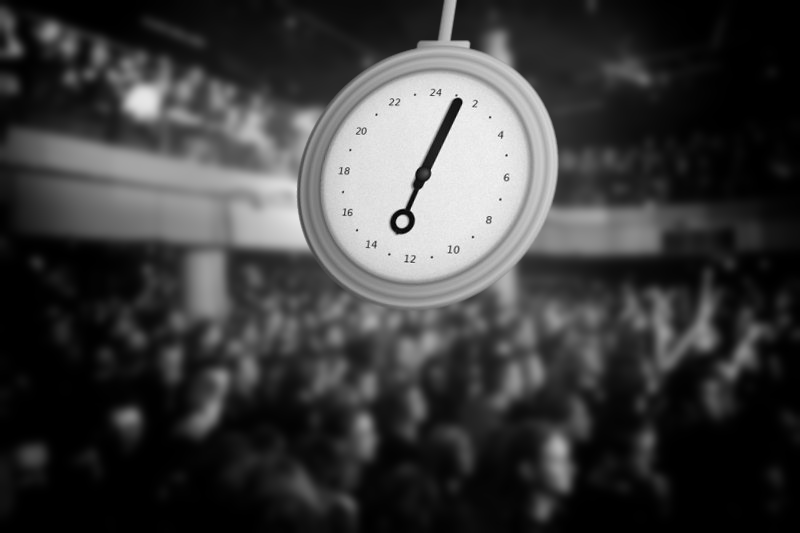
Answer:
13:03
